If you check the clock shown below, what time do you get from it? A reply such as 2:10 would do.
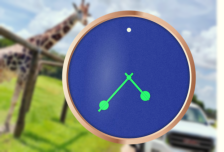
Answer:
4:37
